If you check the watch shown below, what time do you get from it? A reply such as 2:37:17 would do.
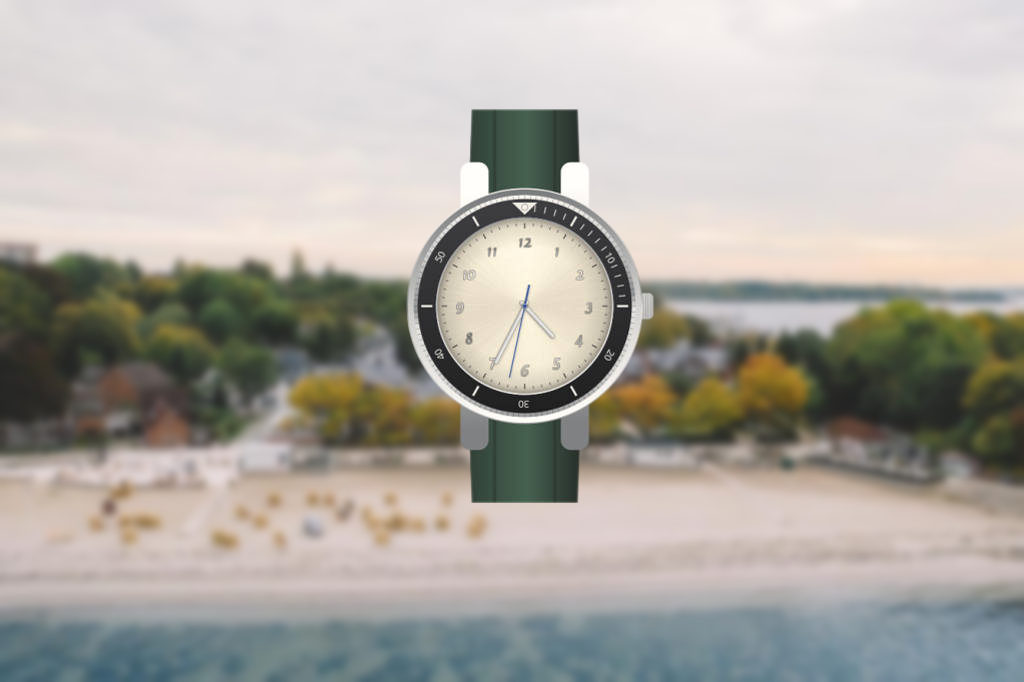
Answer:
4:34:32
